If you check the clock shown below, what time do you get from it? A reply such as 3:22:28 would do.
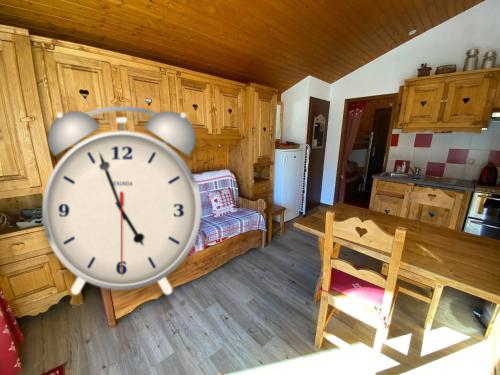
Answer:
4:56:30
